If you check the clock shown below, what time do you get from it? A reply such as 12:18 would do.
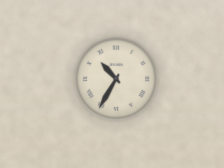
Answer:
10:35
